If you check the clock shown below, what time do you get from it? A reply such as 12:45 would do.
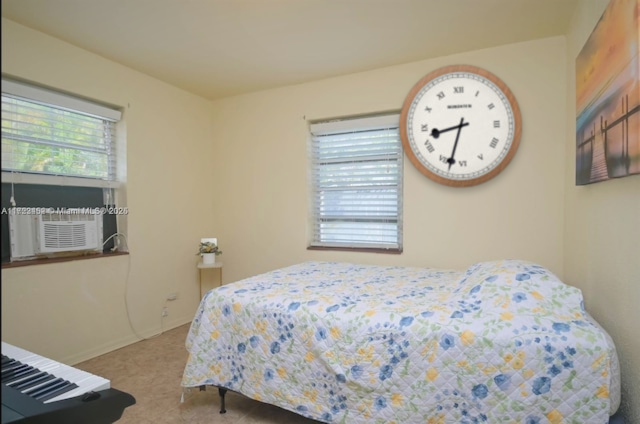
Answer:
8:33
